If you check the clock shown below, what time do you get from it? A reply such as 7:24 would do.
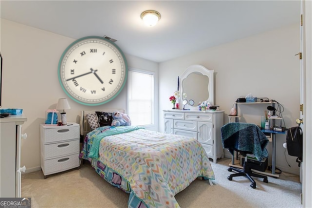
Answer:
4:42
